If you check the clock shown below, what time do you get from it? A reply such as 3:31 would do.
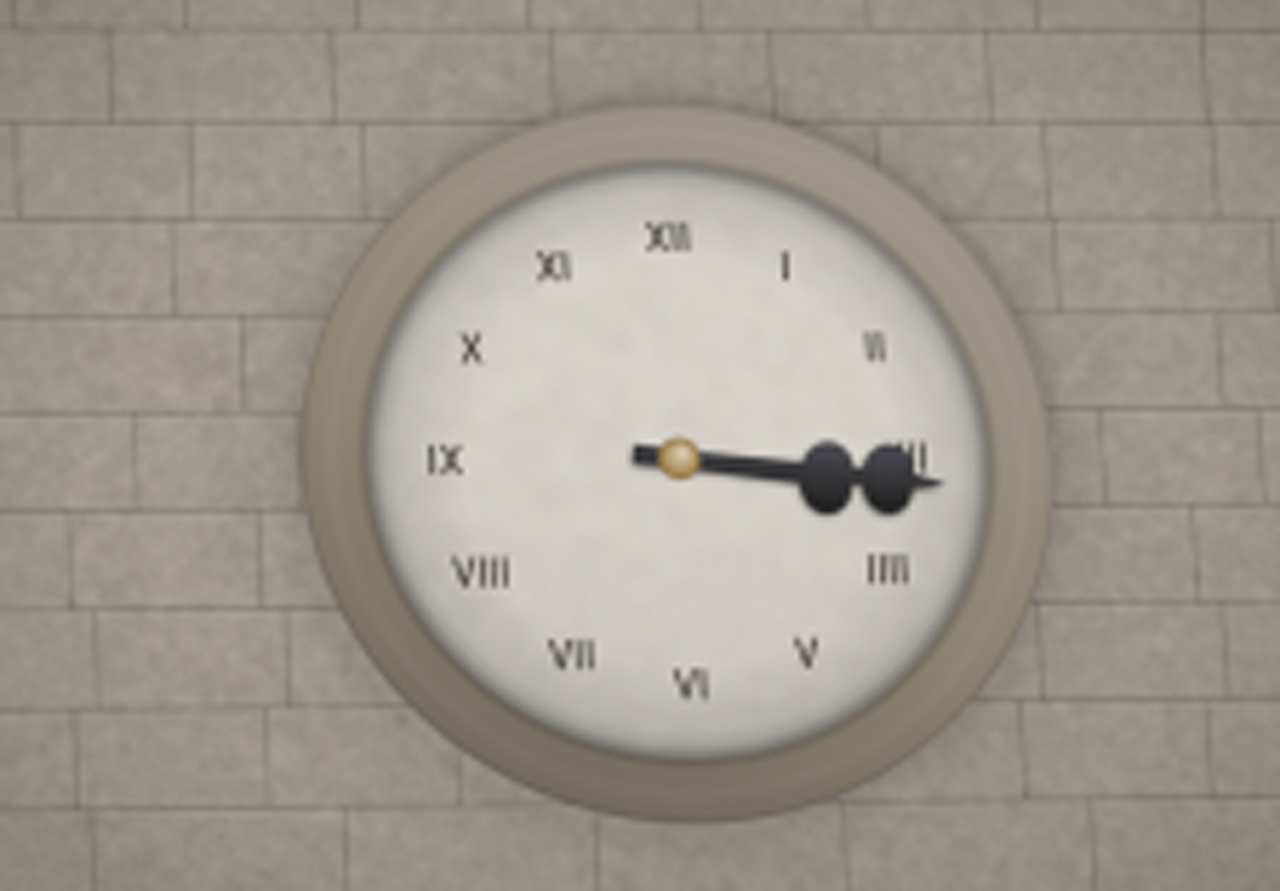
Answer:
3:16
